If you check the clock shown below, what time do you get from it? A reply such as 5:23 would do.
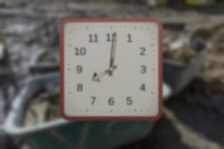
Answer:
8:01
